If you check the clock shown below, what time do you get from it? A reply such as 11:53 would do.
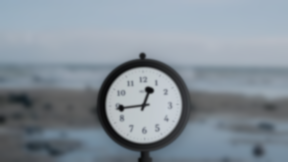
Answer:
12:44
